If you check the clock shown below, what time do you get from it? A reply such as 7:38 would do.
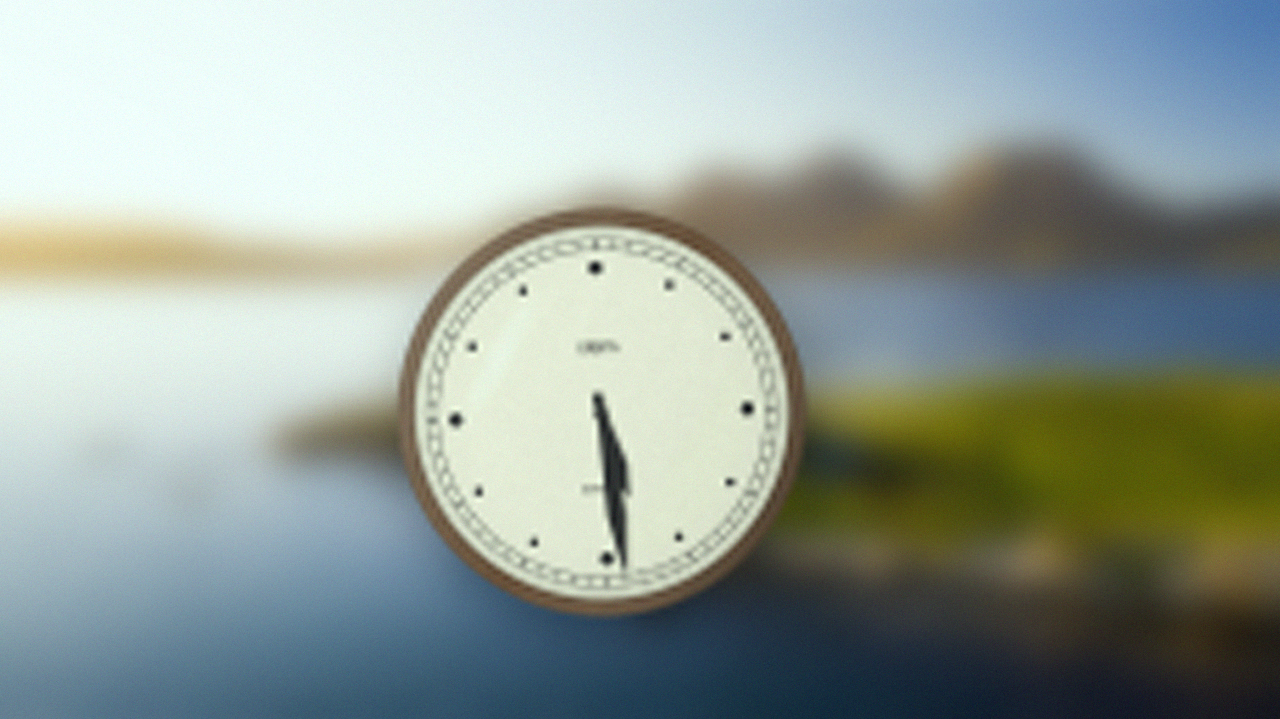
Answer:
5:29
